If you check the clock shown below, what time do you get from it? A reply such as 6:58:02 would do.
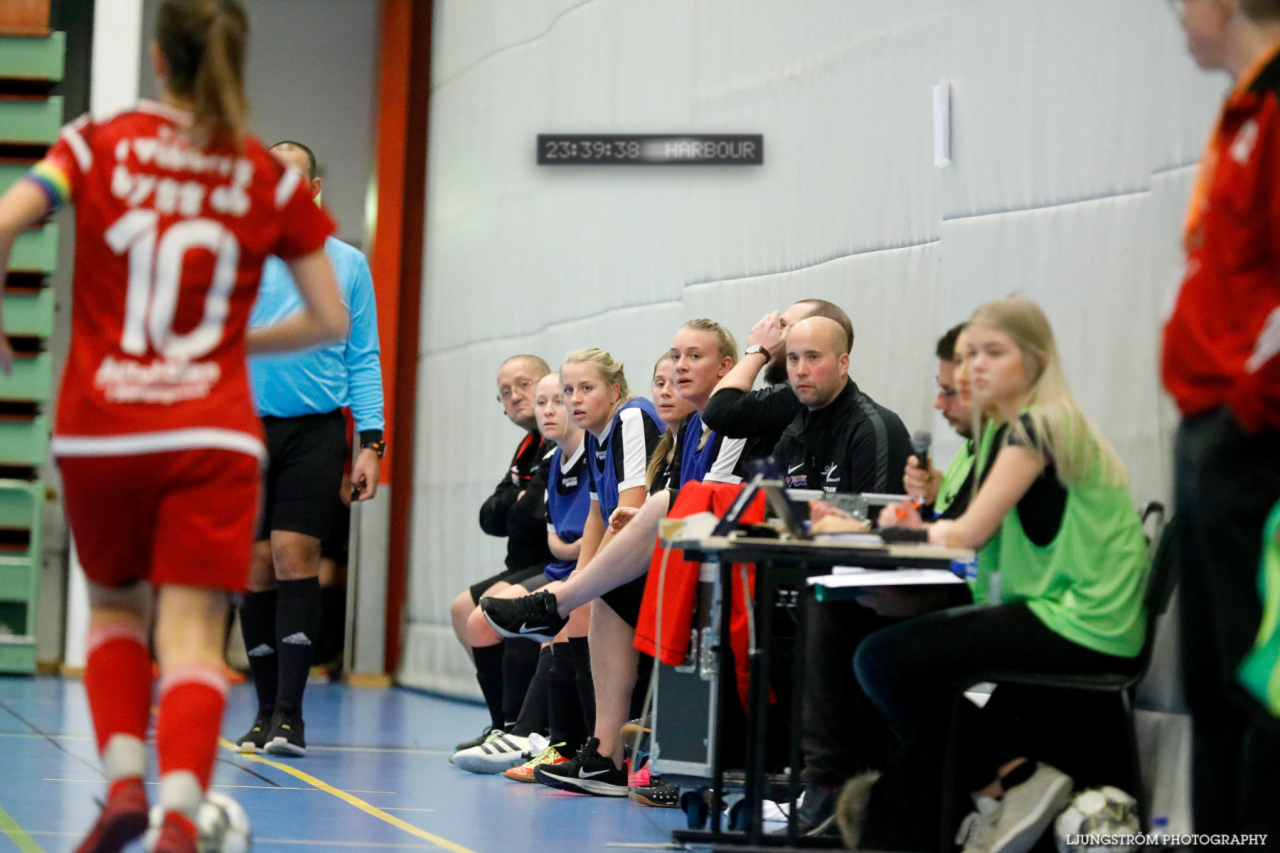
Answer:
23:39:38
